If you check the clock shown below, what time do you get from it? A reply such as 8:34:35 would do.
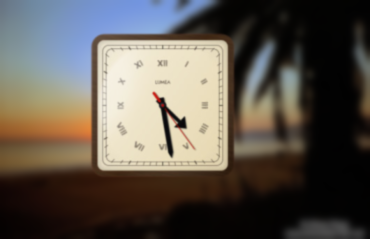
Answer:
4:28:24
